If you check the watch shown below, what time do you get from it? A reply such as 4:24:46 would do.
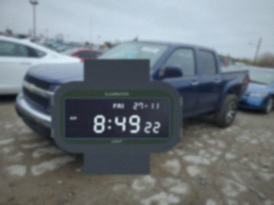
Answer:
8:49:22
